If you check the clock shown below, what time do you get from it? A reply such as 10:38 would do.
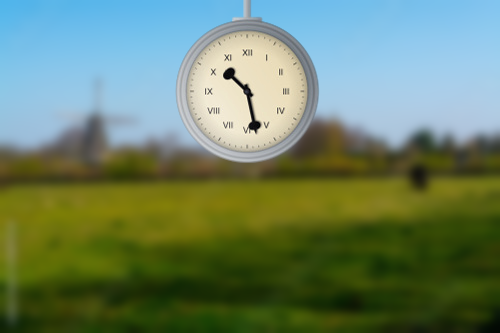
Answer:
10:28
